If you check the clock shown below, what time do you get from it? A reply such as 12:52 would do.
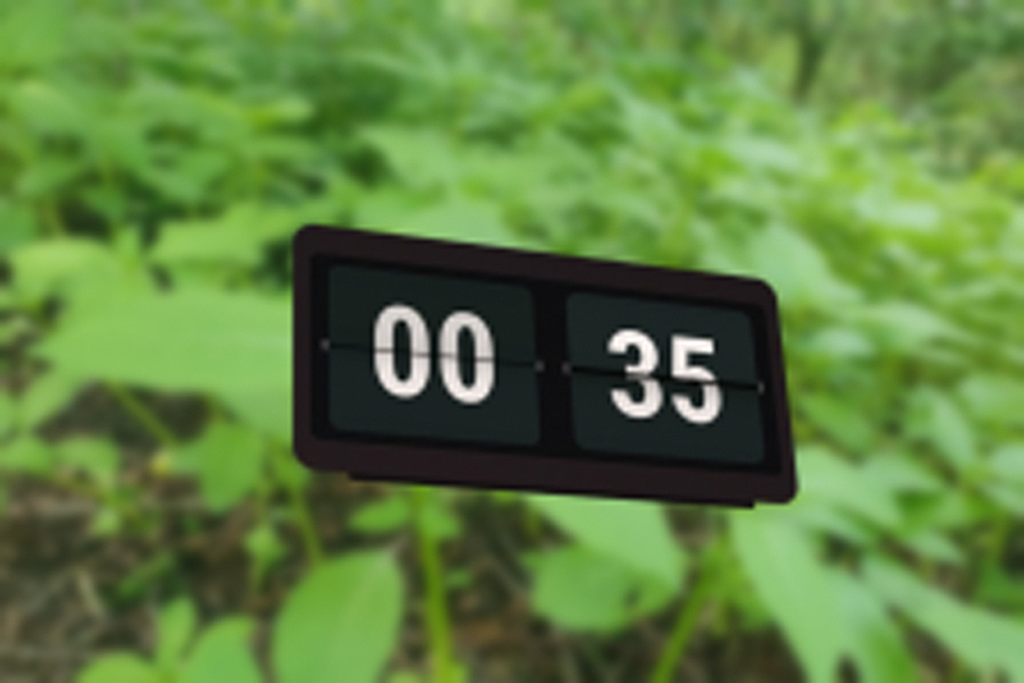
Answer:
0:35
